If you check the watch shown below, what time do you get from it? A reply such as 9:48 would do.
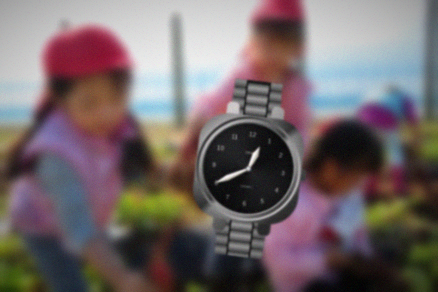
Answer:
12:40
